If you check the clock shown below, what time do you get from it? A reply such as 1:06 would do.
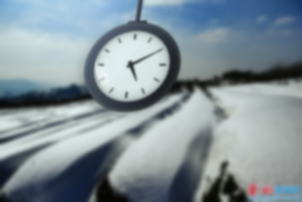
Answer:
5:10
